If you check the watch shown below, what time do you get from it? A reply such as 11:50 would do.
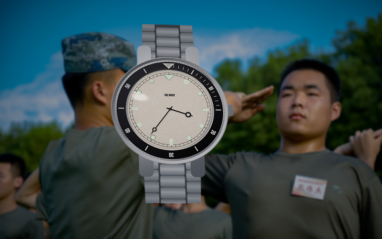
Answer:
3:36
